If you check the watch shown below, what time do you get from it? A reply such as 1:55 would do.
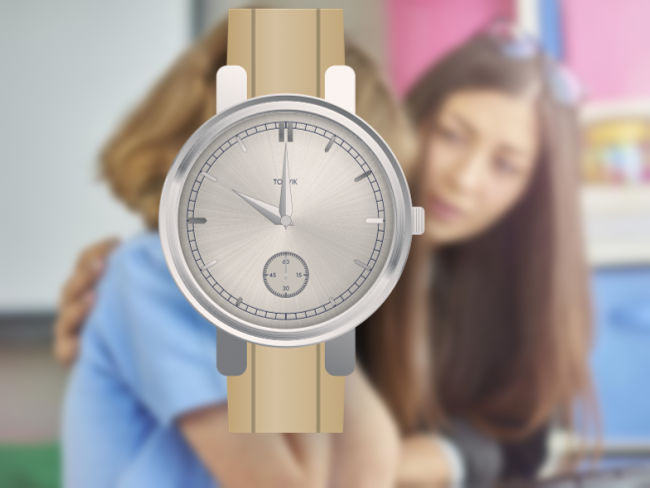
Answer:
10:00
